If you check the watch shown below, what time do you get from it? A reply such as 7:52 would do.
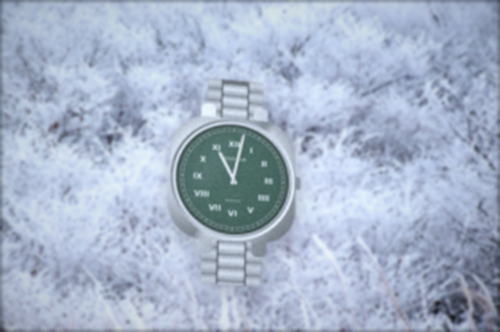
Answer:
11:02
